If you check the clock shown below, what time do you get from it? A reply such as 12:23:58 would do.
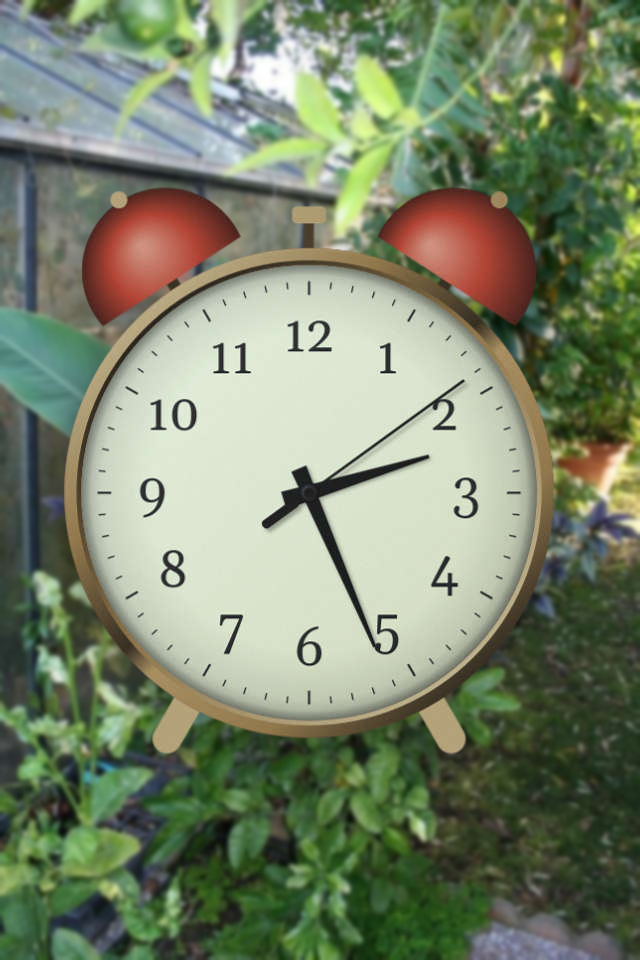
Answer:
2:26:09
